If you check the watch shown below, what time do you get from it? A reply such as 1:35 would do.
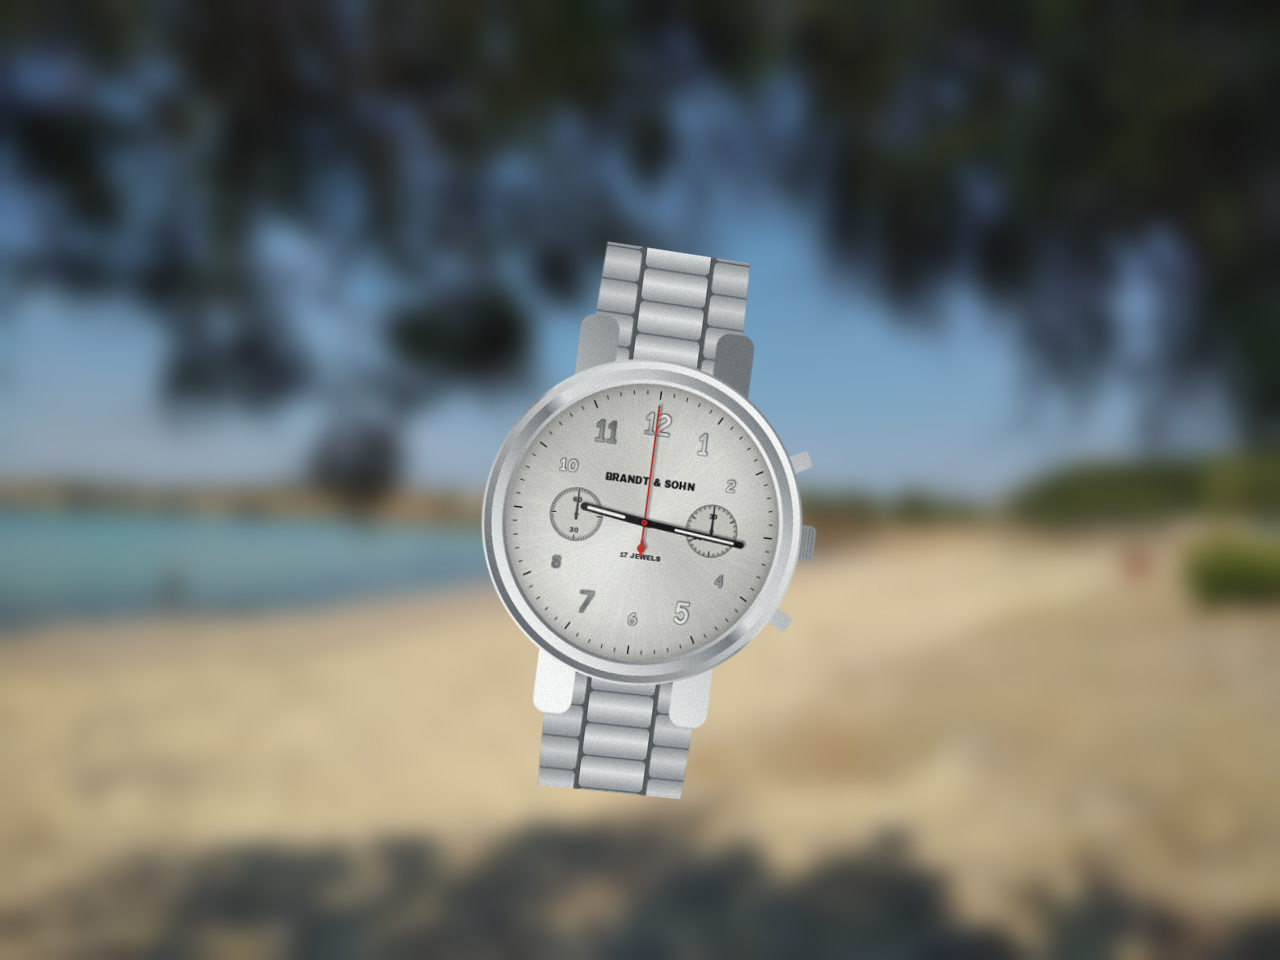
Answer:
9:16
